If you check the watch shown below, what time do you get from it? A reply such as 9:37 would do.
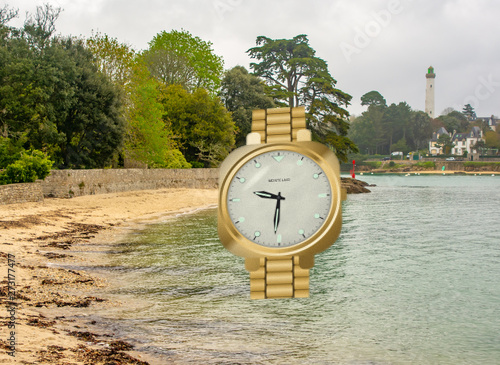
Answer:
9:31
